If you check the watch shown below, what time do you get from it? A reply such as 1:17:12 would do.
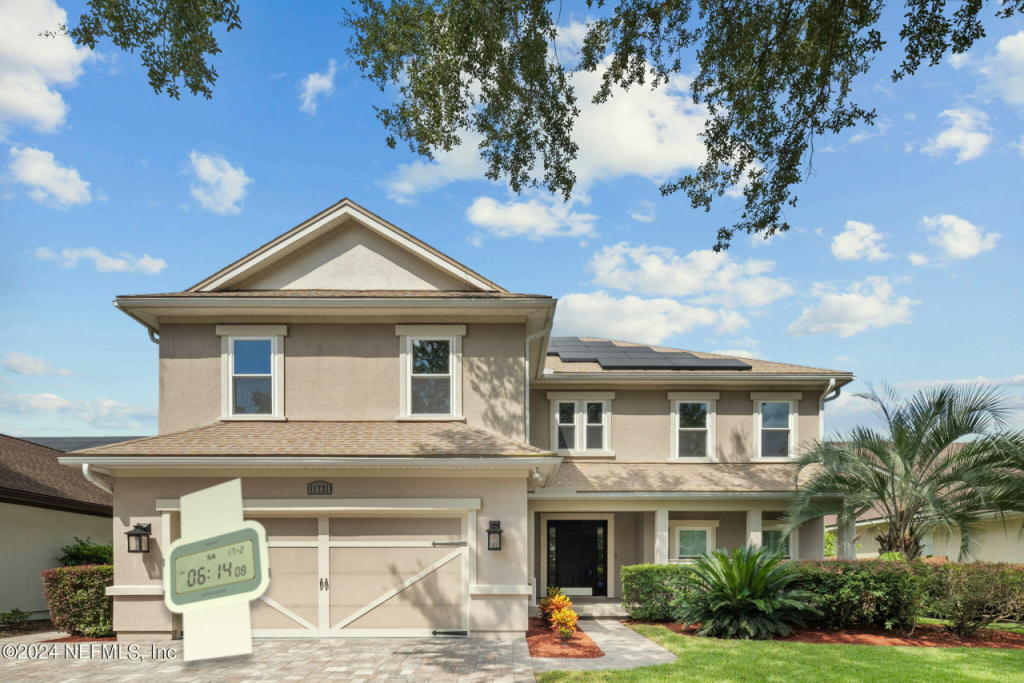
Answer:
6:14:08
